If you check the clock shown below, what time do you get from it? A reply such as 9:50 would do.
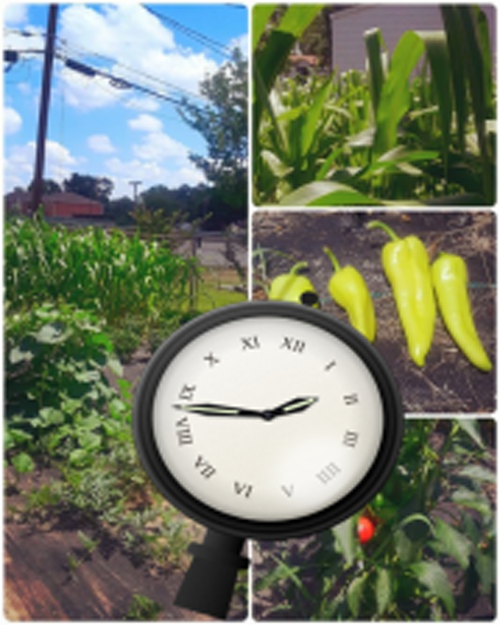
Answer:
1:43
